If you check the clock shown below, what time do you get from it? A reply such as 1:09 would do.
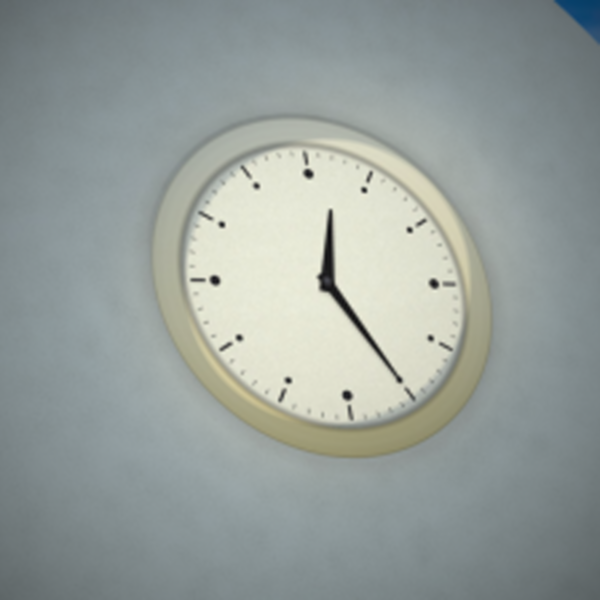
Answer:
12:25
